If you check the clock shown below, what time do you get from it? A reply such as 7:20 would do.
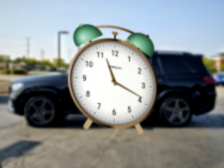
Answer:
11:19
